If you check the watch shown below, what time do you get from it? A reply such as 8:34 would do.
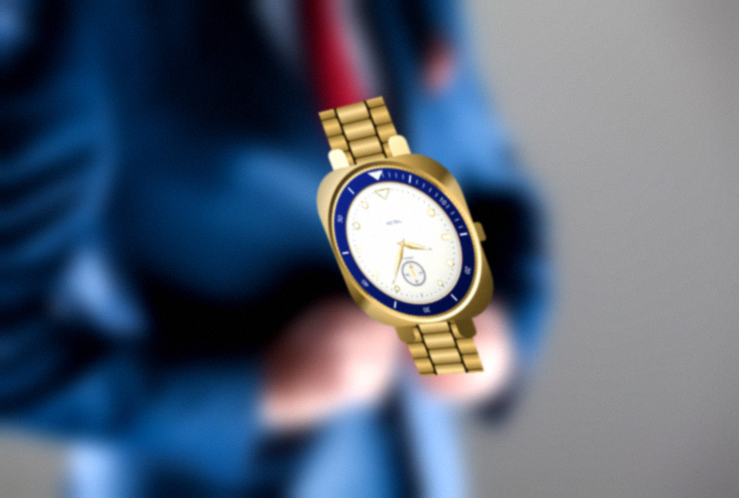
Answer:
3:36
